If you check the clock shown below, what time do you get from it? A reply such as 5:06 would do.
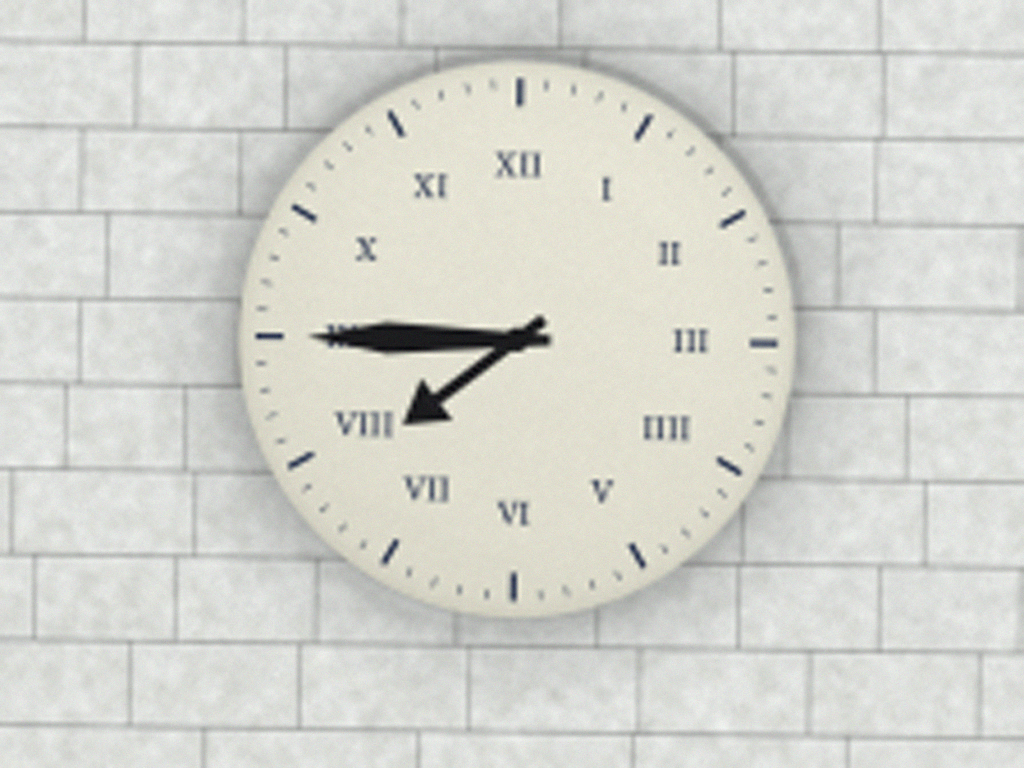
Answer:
7:45
